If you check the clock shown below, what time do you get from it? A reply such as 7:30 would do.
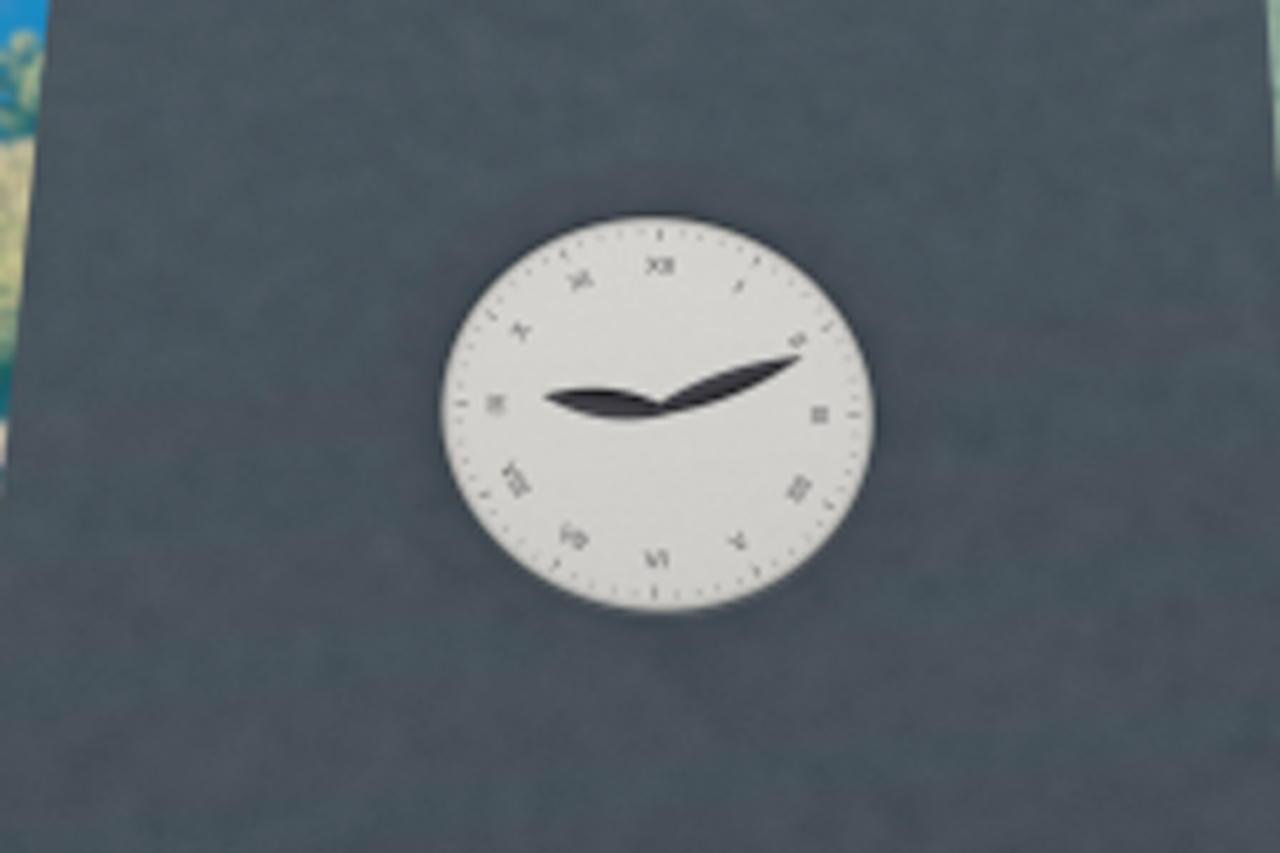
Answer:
9:11
